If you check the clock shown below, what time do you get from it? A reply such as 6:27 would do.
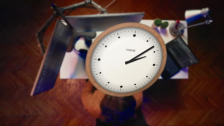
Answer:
2:08
